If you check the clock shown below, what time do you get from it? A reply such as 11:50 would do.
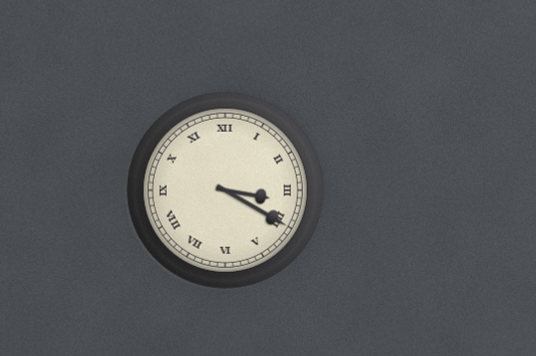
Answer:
3:20
